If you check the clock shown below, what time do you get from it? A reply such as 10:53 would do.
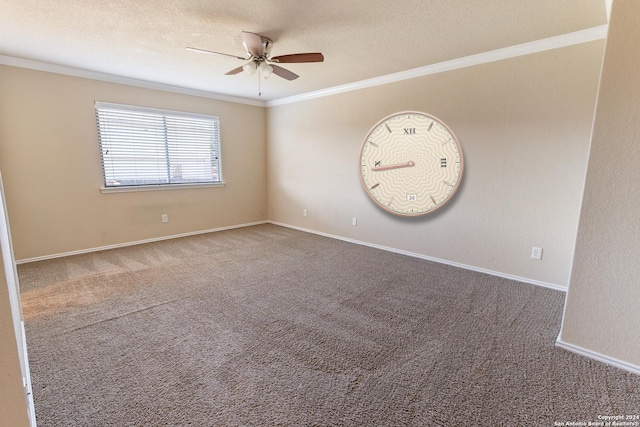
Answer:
8:44
